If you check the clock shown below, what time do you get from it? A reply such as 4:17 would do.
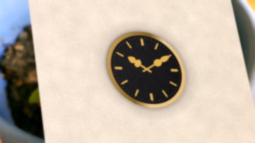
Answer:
10:10
